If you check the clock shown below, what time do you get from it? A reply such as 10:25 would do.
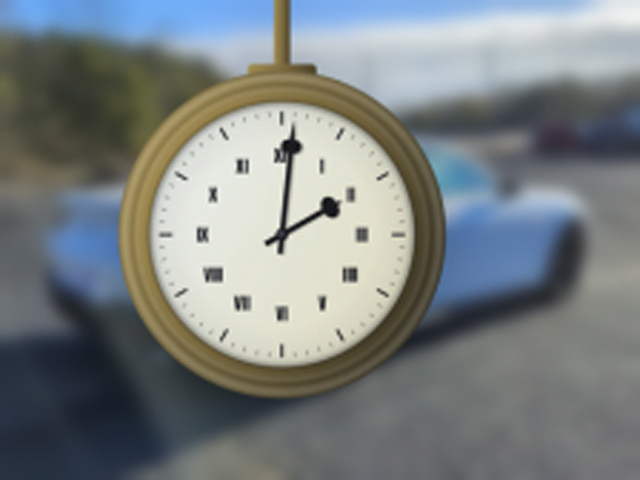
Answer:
2:01
